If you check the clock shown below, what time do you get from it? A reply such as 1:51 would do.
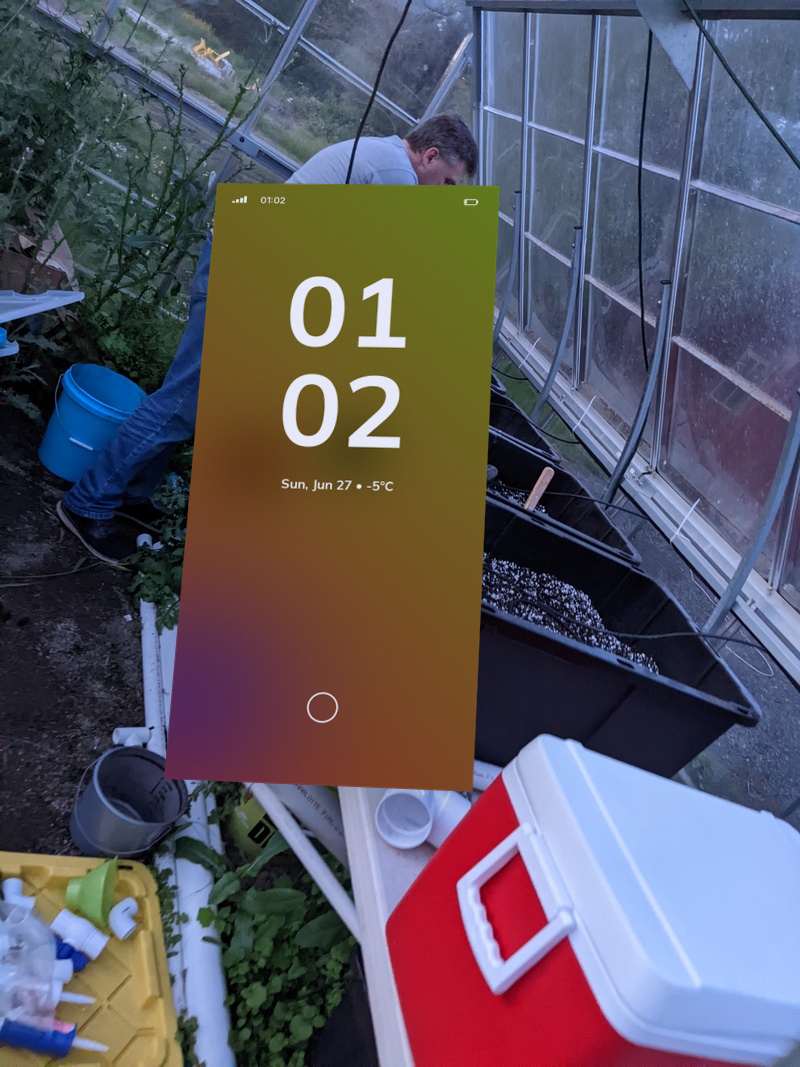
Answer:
1:02
